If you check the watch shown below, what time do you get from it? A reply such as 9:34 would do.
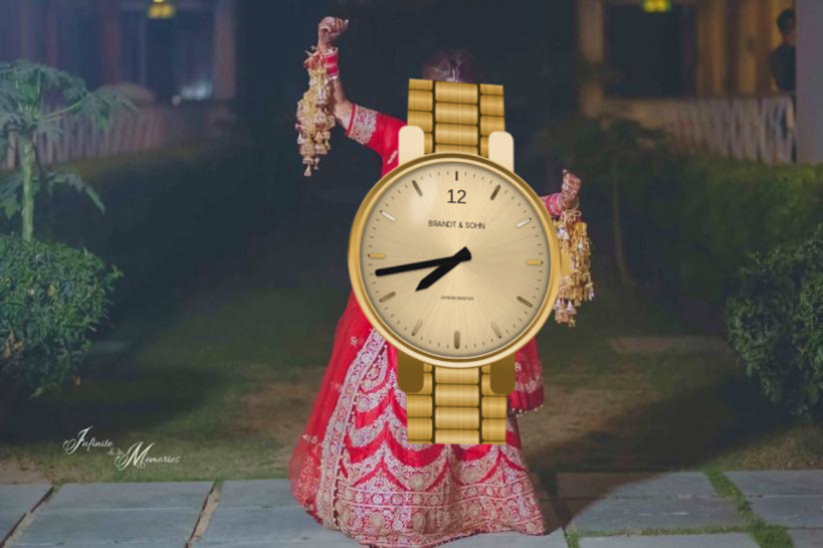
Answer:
7:43
